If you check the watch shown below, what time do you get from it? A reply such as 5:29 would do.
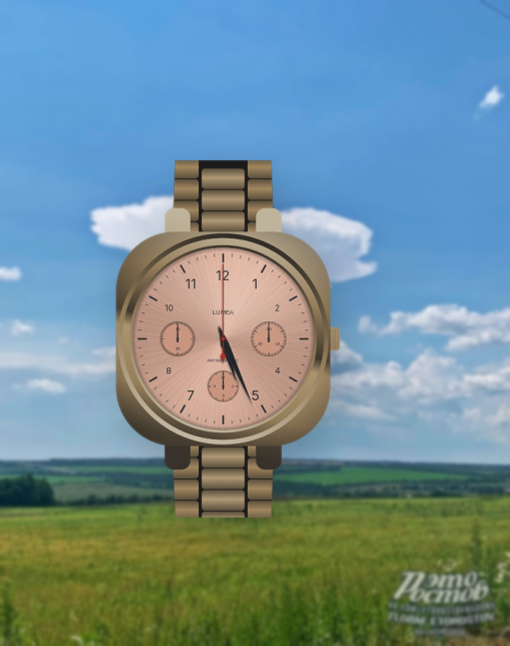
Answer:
5:26
